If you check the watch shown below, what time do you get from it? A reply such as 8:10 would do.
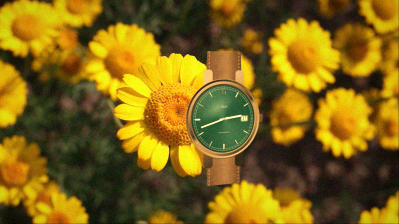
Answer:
2:42
